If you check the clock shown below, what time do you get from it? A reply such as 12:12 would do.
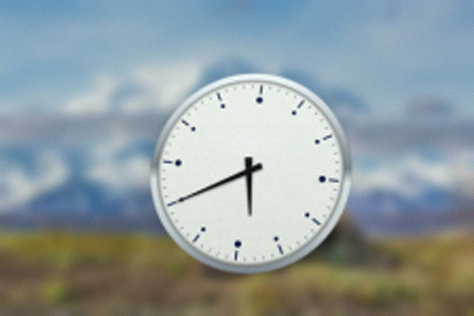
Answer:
5:40
